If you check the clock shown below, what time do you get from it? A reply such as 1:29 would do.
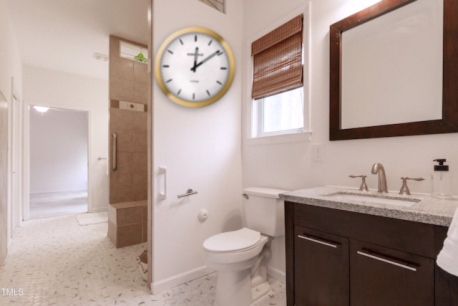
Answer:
12:09
